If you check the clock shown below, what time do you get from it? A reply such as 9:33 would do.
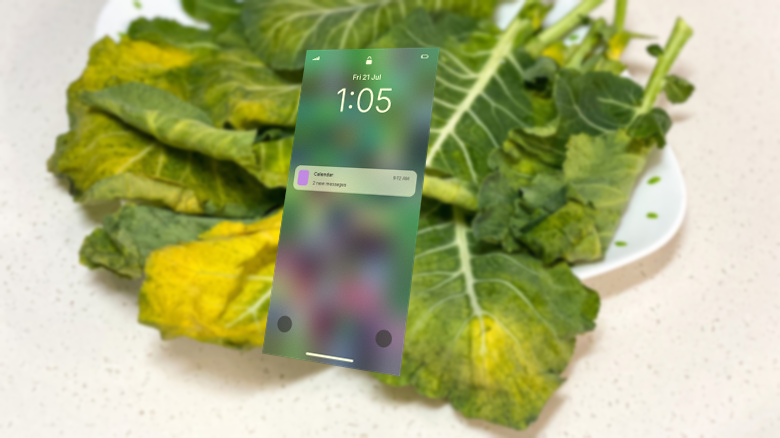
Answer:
1:05
